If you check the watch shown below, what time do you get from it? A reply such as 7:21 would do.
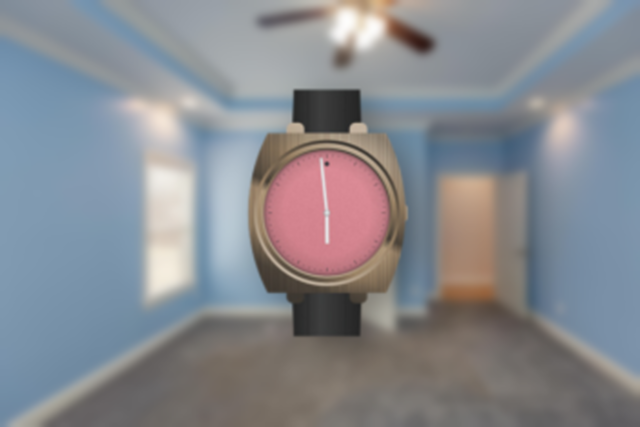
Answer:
5:59
